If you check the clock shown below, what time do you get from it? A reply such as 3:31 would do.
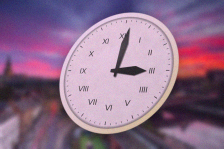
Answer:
3:01
